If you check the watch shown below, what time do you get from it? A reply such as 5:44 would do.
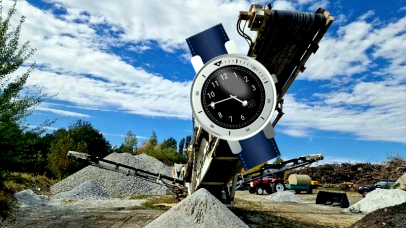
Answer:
4:46
